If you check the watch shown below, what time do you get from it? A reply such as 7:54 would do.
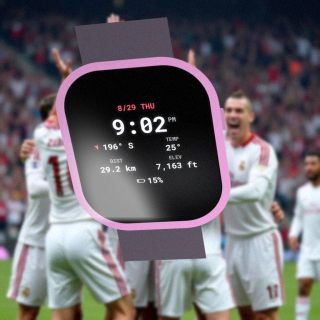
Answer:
9:02
